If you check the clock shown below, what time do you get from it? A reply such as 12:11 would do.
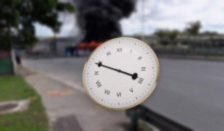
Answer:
3:49
